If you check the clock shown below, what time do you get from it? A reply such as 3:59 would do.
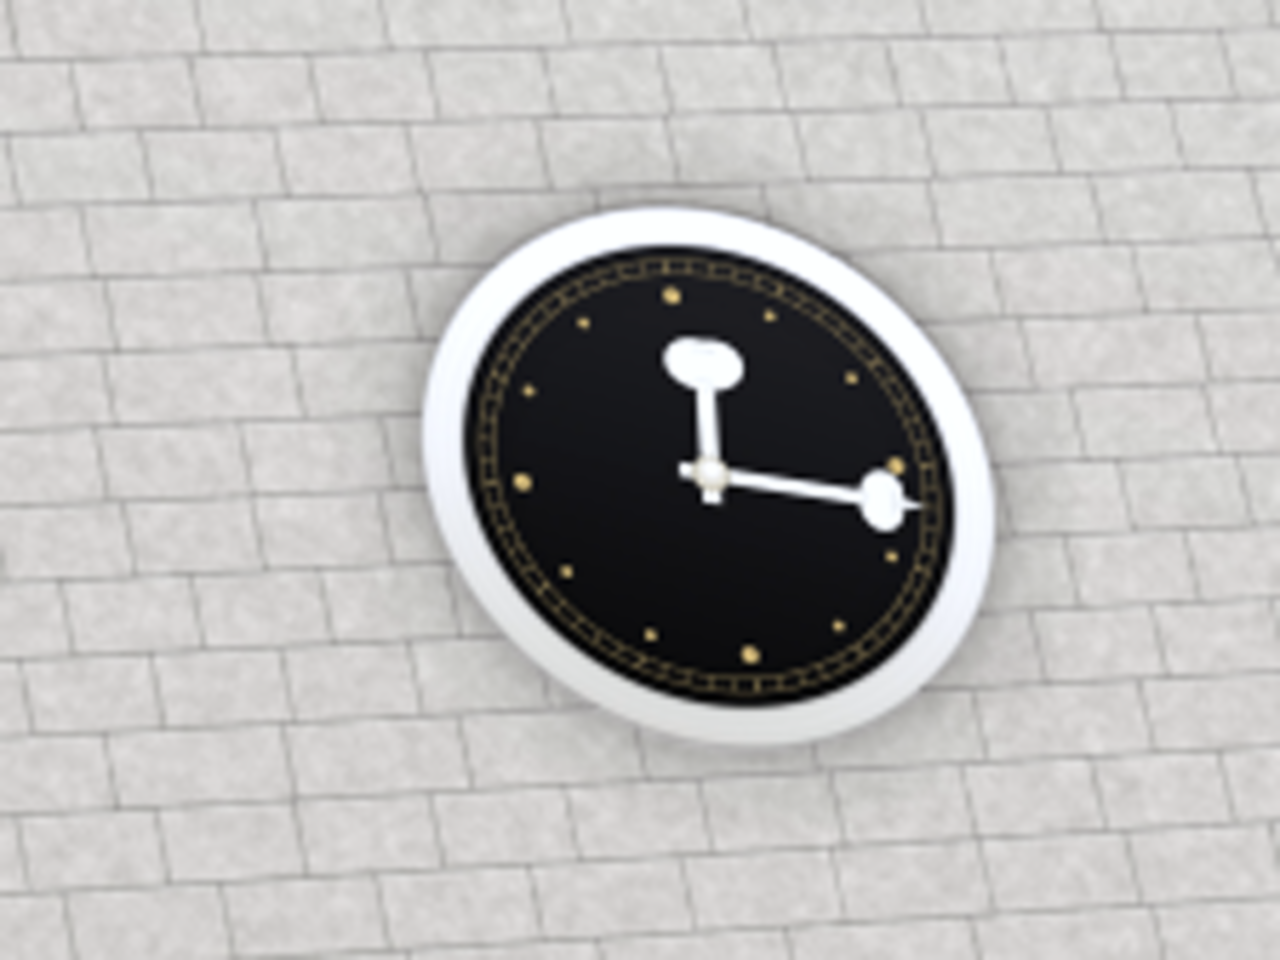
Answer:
12:17
